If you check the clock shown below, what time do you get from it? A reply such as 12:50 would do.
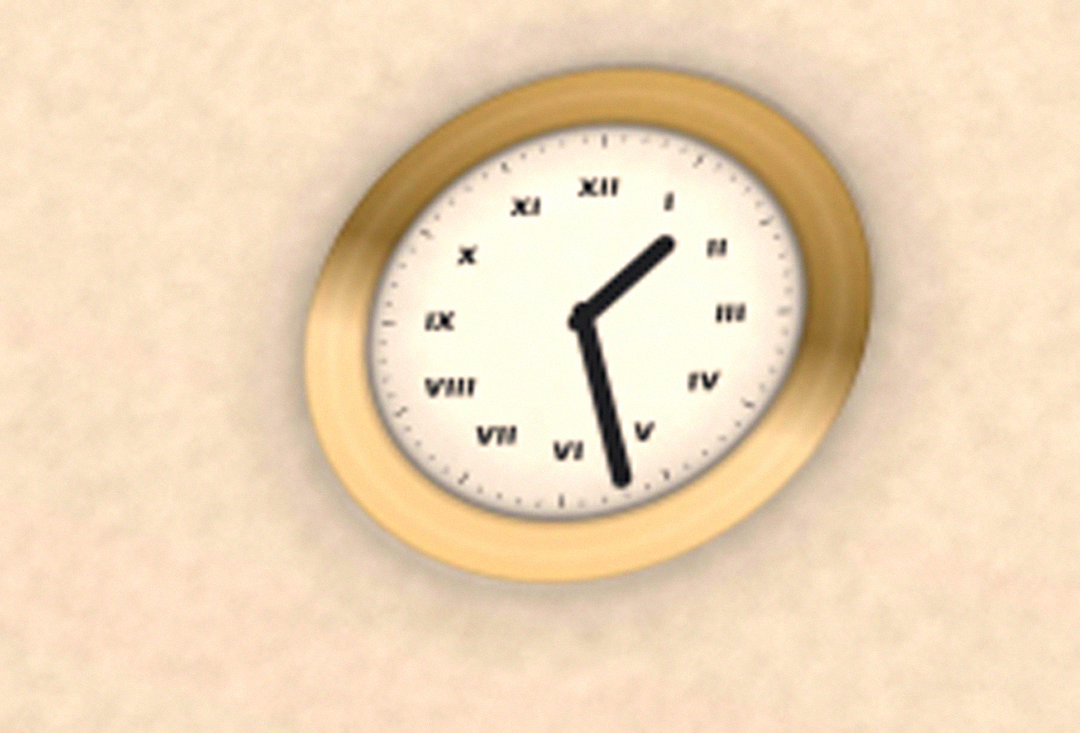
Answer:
1:27
